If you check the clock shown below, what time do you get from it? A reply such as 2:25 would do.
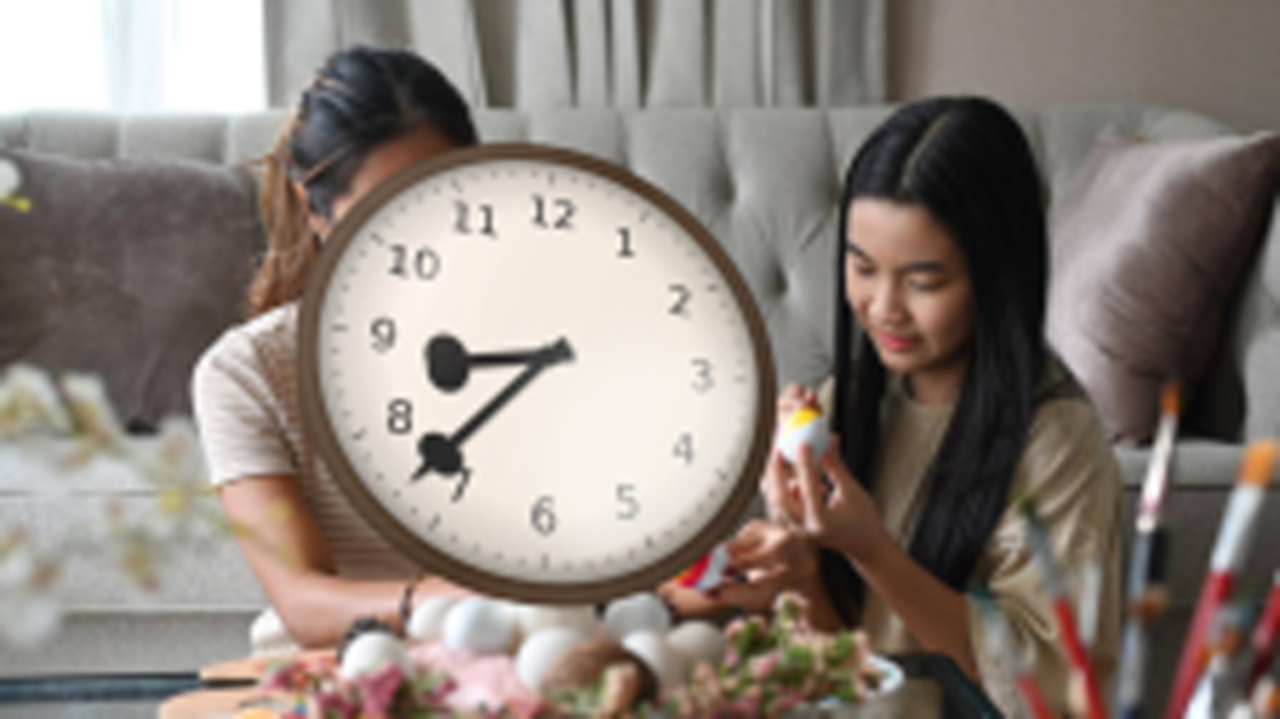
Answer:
8:37
